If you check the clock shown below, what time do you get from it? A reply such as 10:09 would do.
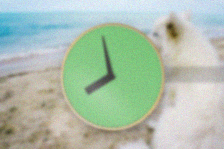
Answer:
7:58
